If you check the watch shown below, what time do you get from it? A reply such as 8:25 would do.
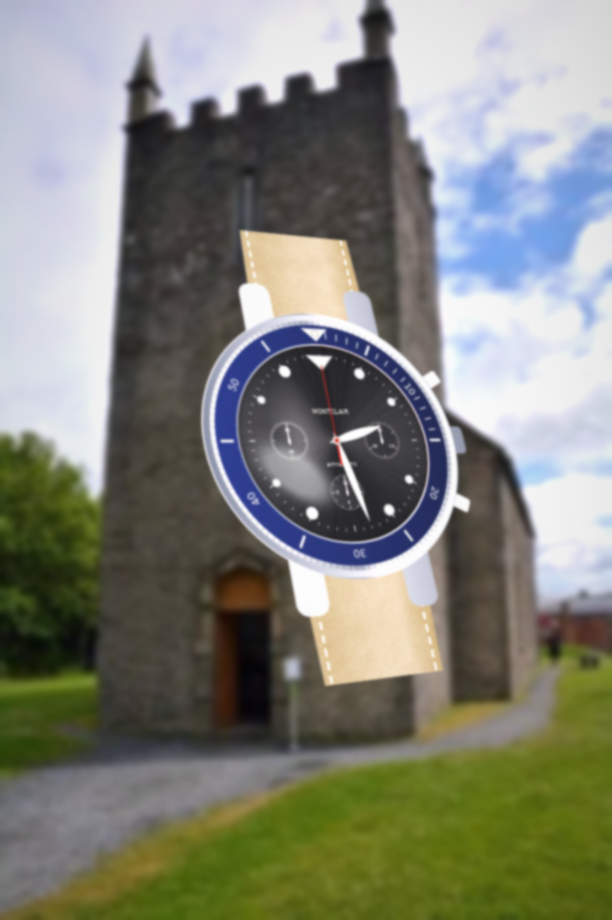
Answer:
2:28
